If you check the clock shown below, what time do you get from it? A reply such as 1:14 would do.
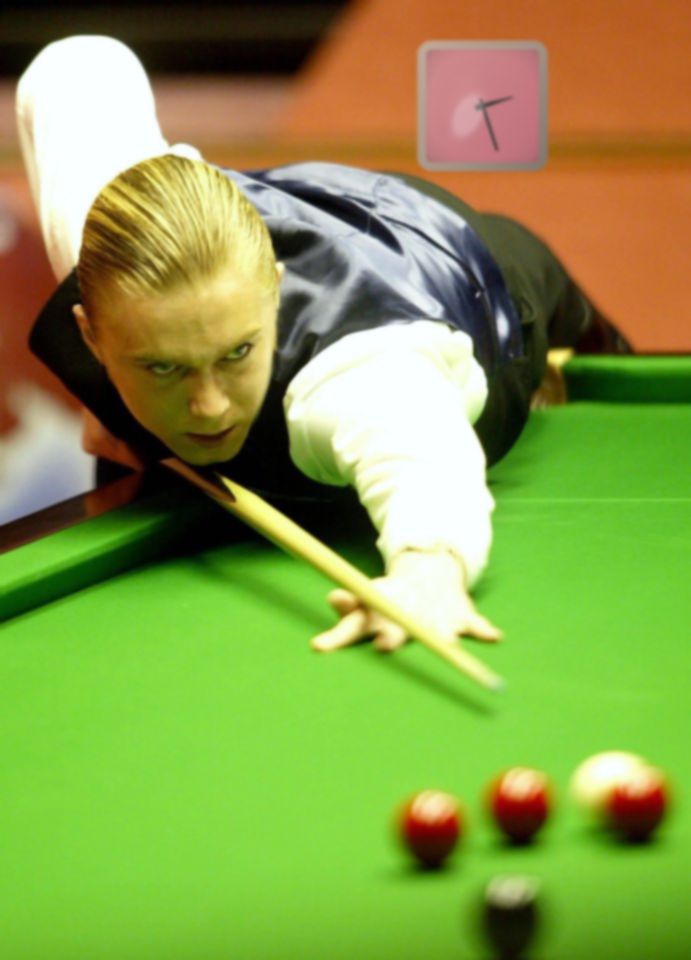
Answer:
2:27
